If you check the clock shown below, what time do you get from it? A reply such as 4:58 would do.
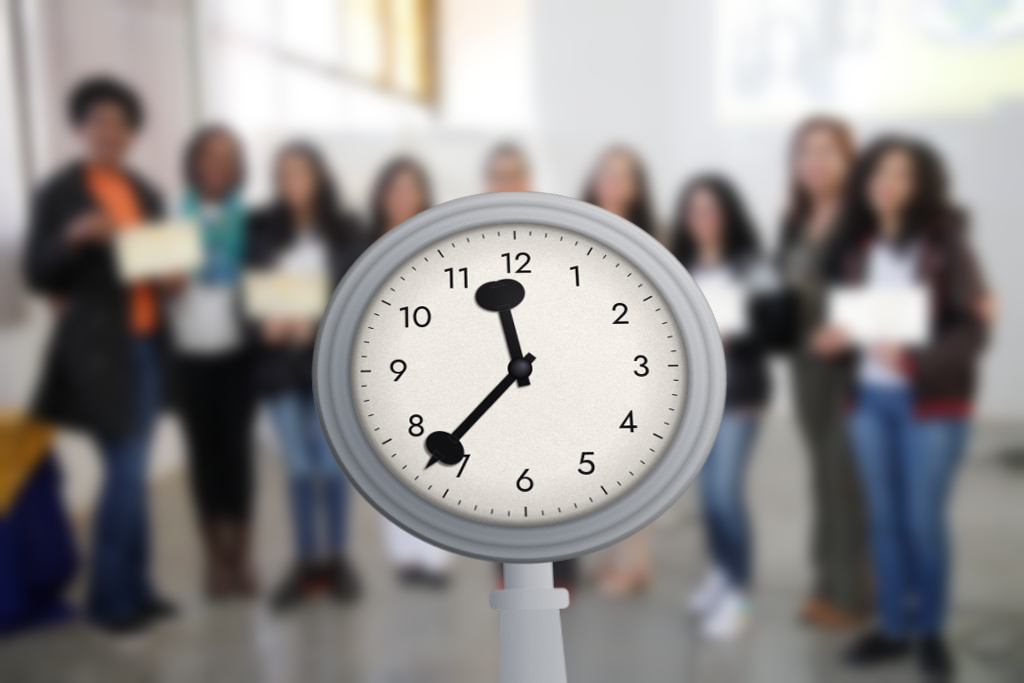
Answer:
11:37
